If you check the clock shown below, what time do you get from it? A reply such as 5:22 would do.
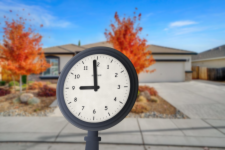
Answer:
8:59
